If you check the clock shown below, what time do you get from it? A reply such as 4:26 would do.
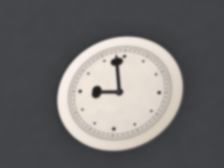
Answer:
8:58
